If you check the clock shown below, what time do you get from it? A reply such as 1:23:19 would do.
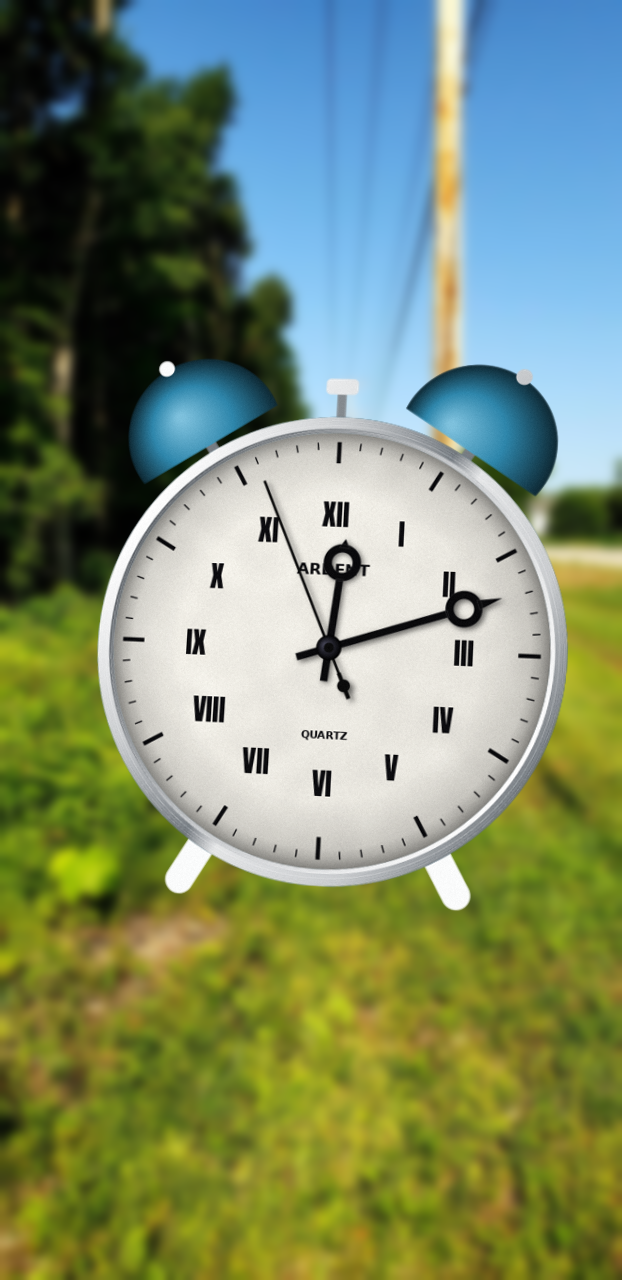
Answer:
12:11:56
